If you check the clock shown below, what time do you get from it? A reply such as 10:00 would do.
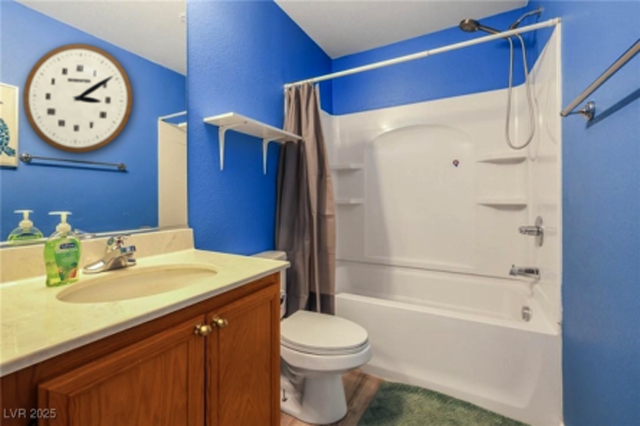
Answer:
3:09
